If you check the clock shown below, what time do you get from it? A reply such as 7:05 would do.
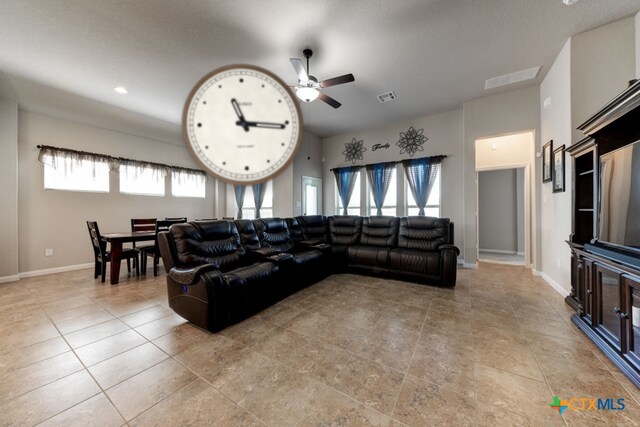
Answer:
11:16
